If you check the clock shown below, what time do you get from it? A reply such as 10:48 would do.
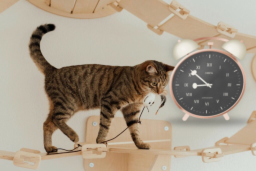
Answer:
8:52
